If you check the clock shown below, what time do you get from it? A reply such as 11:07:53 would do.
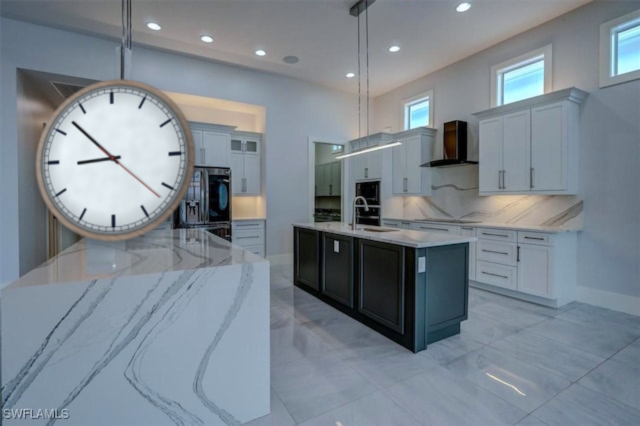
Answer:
8:52:22
